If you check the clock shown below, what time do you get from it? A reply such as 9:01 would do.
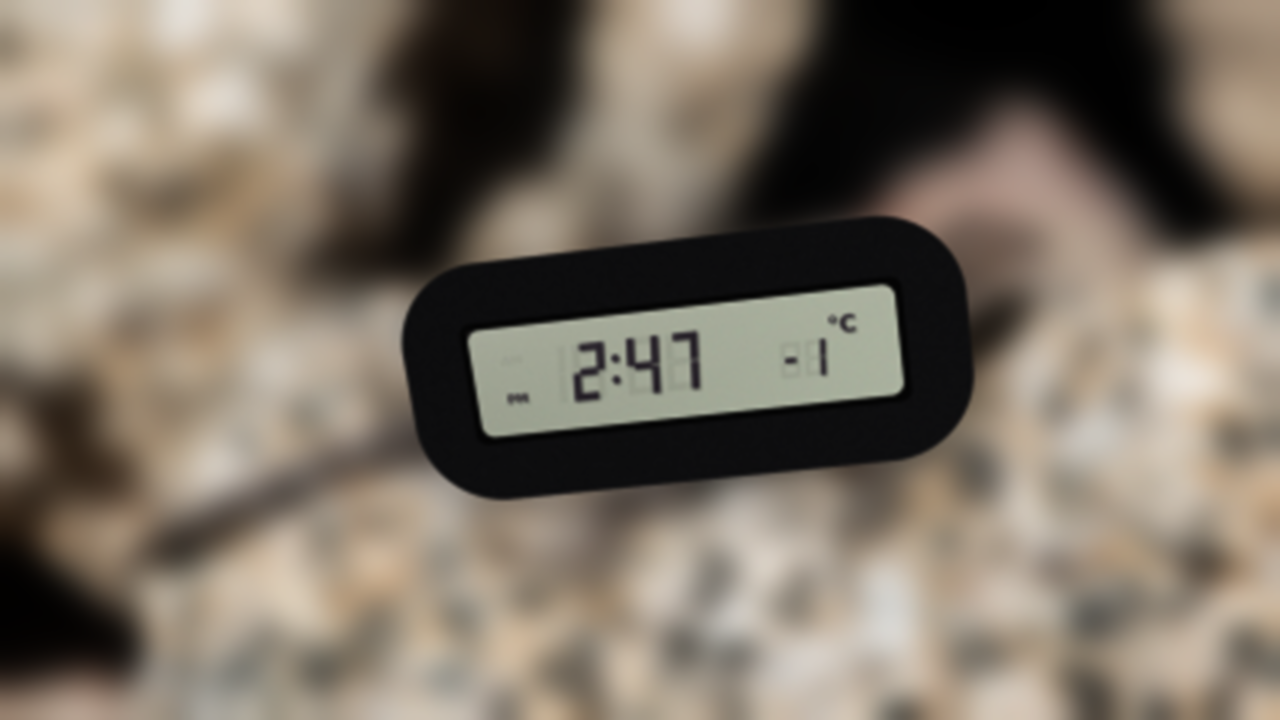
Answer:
2:47
